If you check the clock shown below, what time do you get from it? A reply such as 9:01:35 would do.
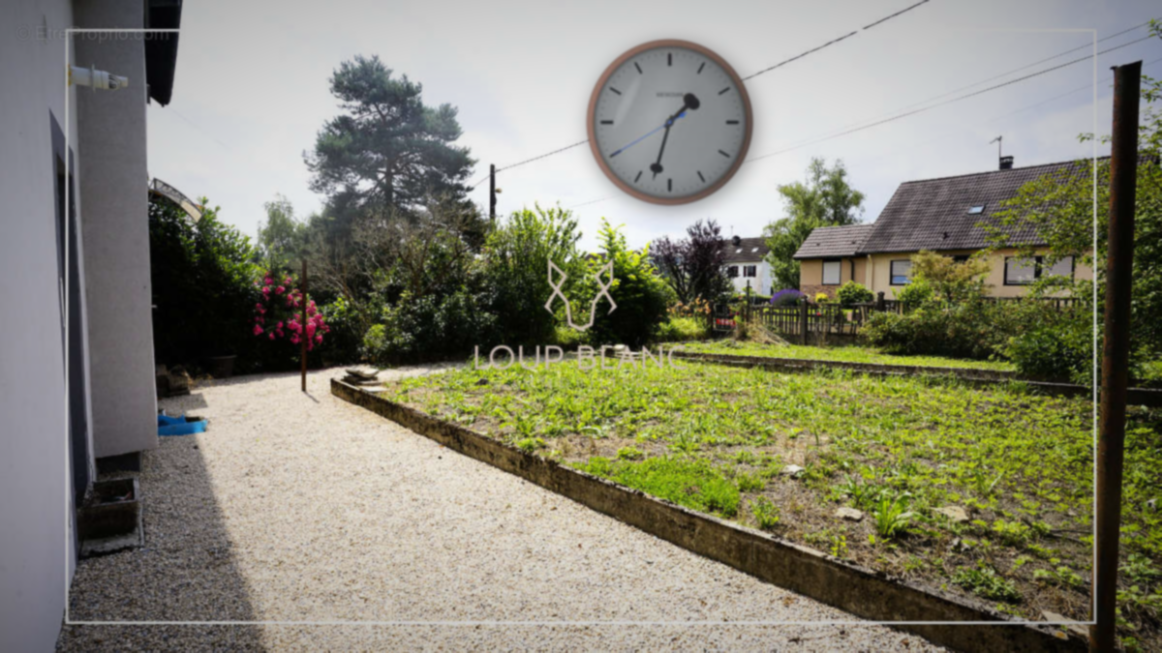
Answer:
1:32:40
